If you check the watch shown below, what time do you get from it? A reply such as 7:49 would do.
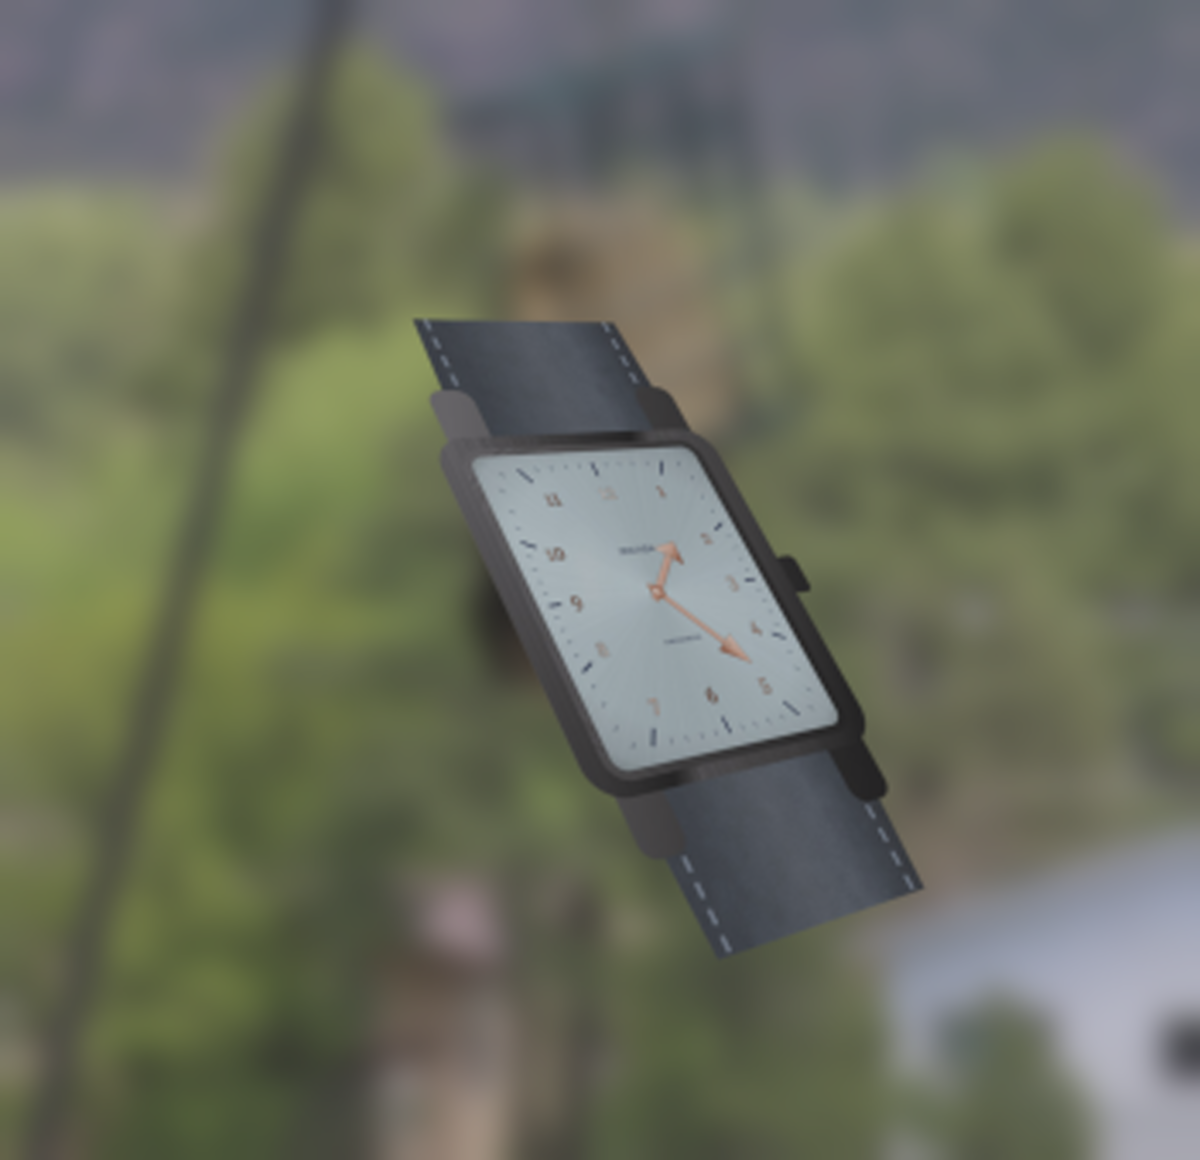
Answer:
1:24
